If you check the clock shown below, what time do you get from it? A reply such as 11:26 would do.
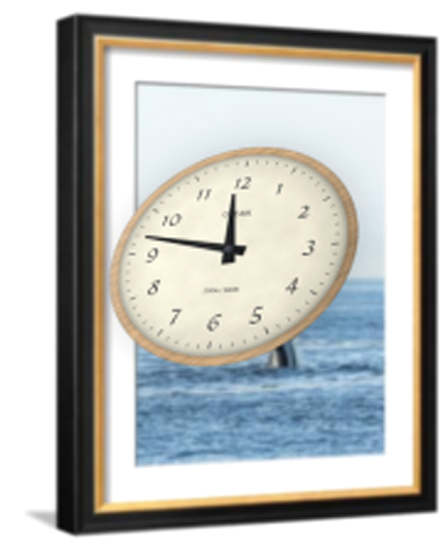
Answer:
11:47
